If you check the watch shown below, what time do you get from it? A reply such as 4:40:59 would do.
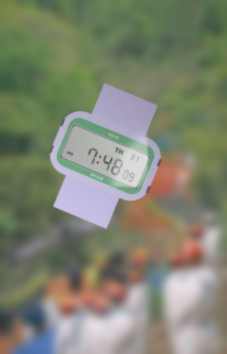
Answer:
7:48:09
